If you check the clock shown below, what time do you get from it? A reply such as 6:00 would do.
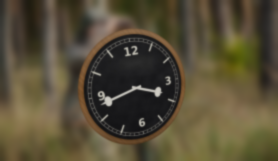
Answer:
3:43
